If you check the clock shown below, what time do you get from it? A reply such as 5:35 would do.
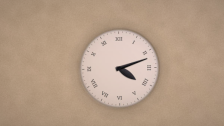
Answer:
4:12
